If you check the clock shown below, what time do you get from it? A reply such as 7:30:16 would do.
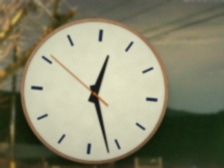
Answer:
12:26:51
